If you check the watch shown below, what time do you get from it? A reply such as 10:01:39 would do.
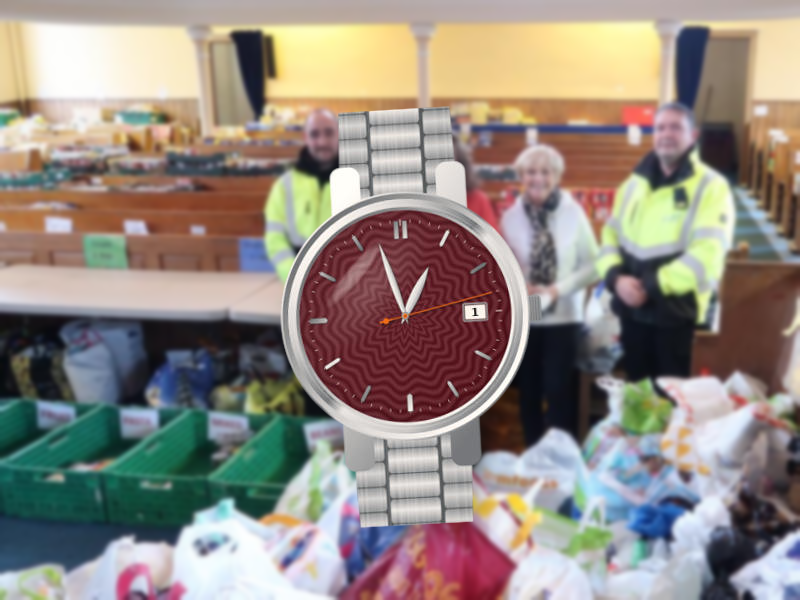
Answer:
12:57:13
